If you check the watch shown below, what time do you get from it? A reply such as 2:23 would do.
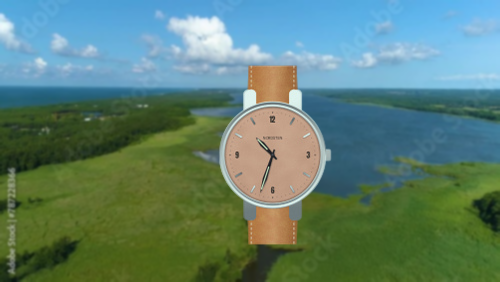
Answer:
10:33
